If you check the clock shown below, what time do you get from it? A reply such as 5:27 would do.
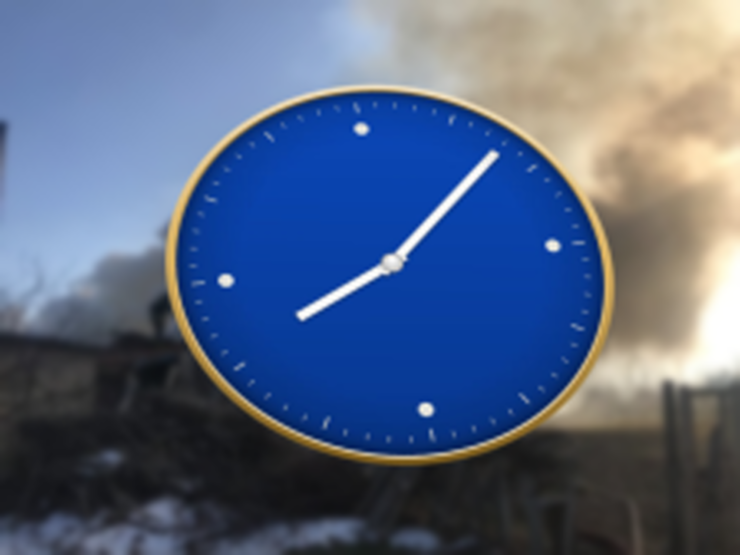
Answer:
8:08
